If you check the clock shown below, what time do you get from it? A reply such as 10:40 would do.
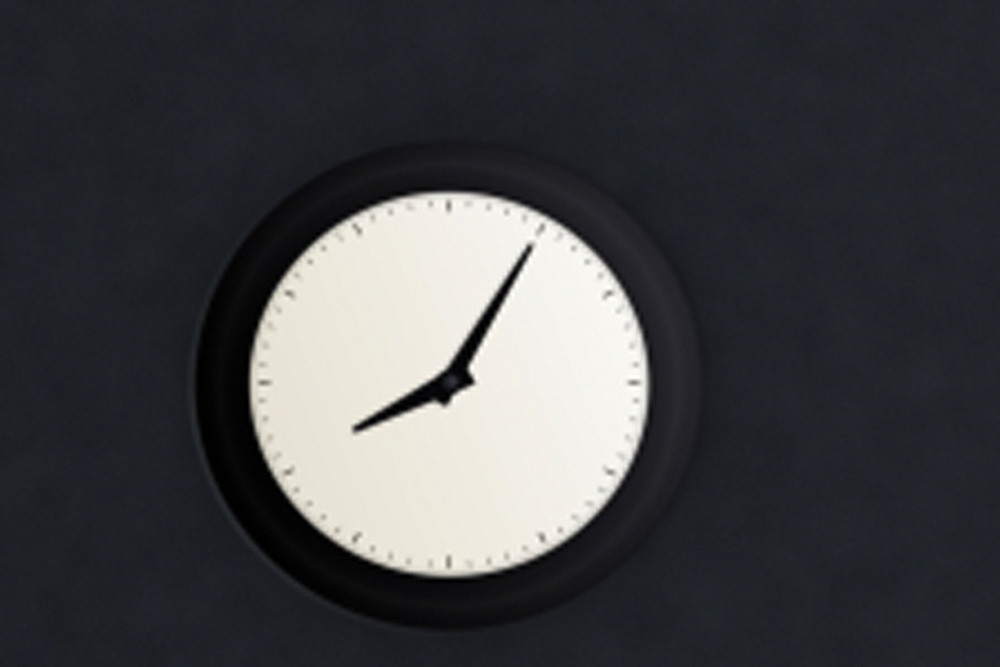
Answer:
8:05
